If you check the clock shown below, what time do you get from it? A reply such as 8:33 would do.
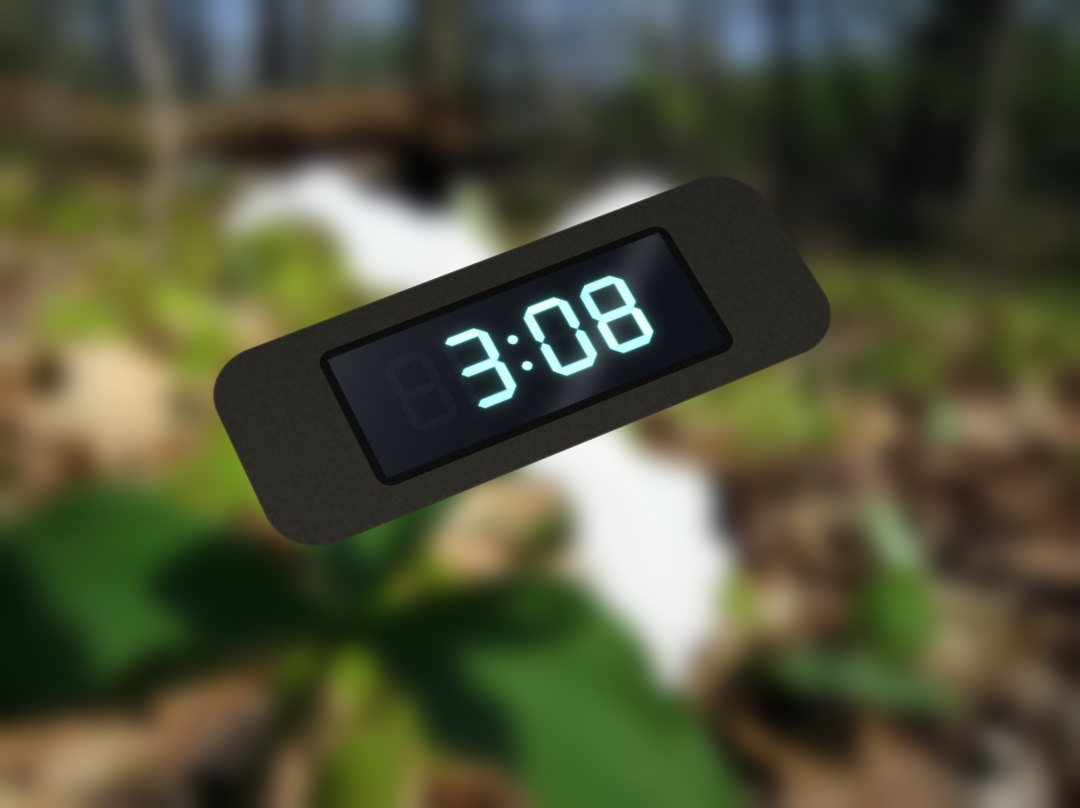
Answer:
3:08
